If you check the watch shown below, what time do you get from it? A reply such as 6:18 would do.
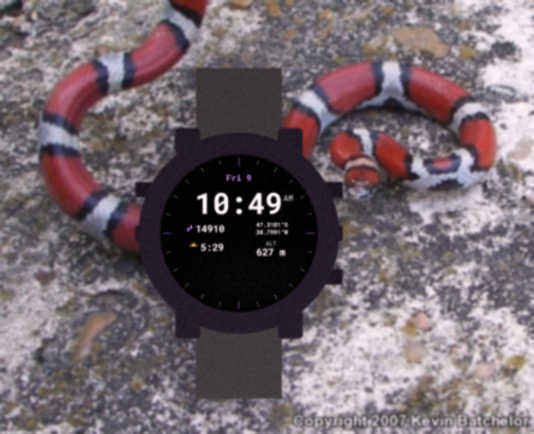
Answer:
10:49
